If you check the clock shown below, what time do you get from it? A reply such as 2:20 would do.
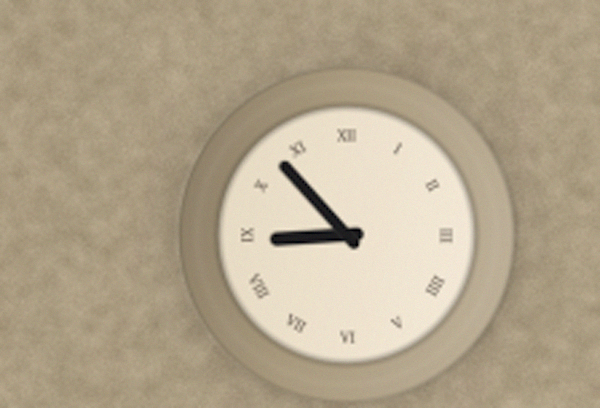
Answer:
8:53
